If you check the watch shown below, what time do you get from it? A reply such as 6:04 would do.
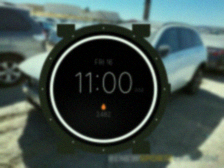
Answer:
11:00
